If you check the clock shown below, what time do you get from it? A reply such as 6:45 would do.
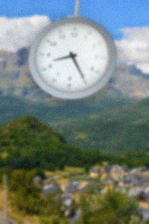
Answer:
8:25
